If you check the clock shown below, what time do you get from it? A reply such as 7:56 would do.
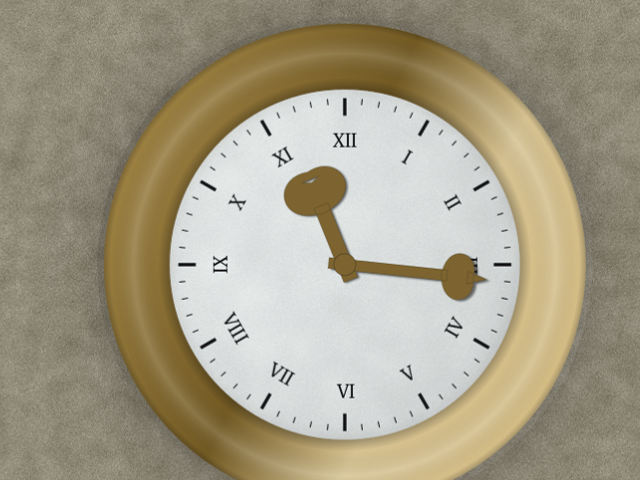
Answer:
11:16
